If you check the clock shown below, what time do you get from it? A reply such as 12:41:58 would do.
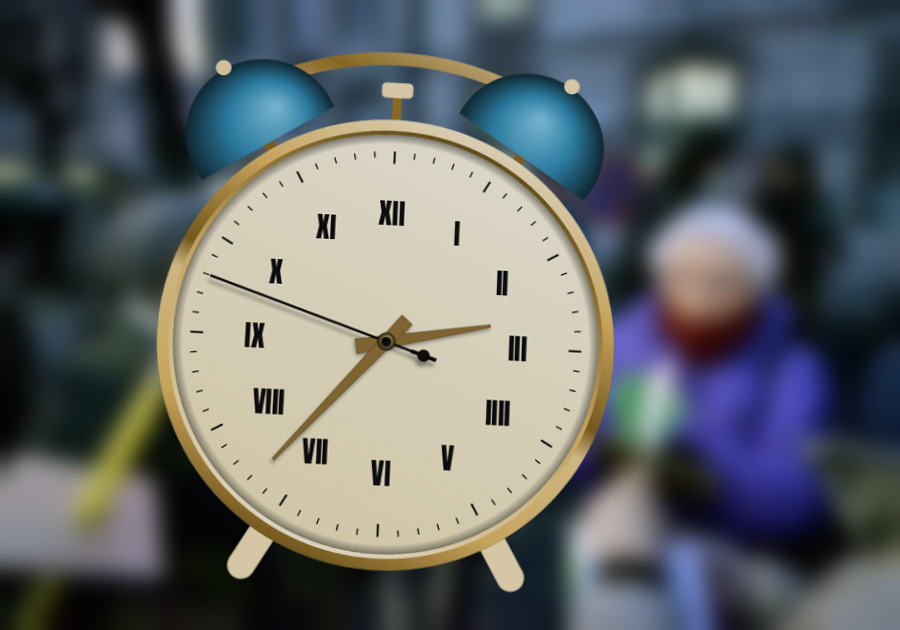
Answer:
2:36:48
